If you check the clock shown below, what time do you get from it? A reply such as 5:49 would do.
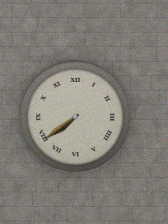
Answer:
7:39
